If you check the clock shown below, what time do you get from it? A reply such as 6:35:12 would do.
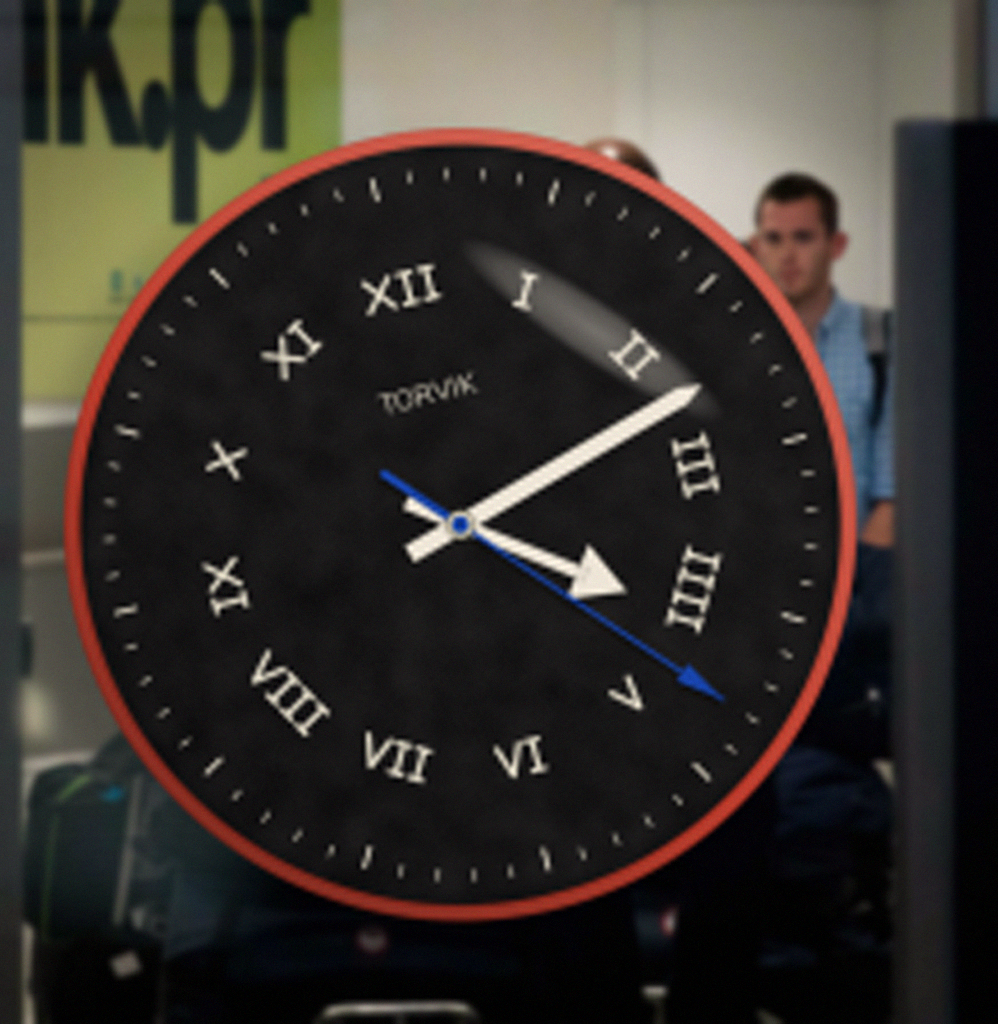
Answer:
4:12:23
